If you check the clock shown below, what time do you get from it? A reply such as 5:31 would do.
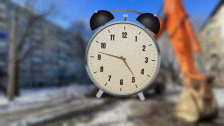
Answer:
4:47
